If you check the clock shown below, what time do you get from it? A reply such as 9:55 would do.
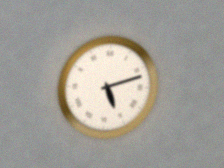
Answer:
5:12
